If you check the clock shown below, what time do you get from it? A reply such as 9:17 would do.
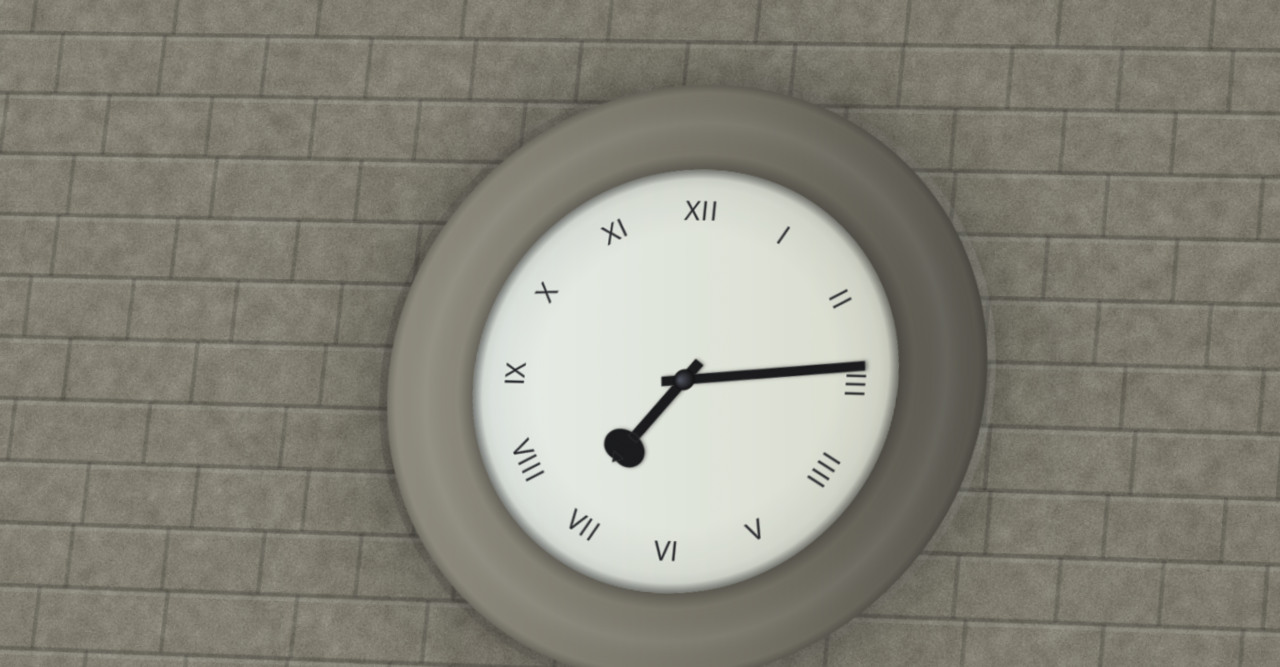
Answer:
7:14
